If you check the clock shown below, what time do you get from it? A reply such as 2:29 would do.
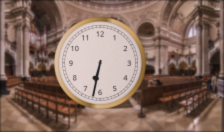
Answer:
6:32
